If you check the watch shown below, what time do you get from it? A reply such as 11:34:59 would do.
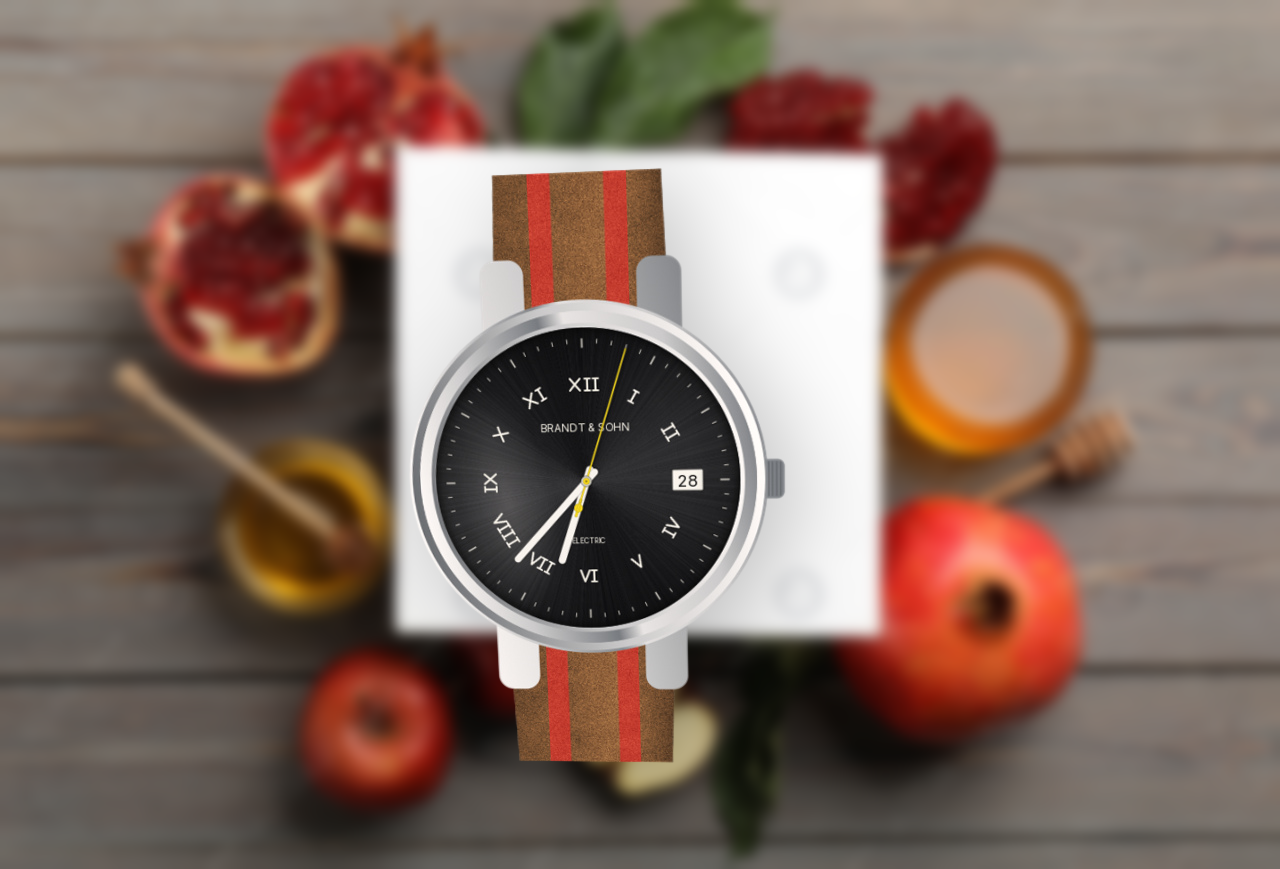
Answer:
6:37:03
